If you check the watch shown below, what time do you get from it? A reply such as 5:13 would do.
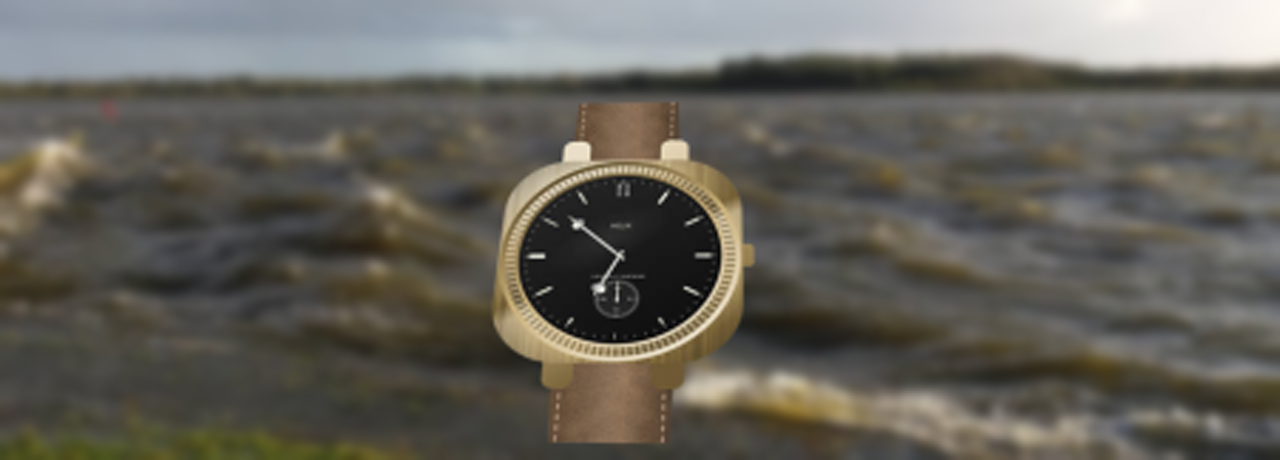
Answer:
6:52
